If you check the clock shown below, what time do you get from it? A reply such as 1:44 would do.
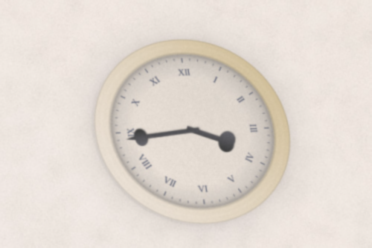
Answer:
3:44
